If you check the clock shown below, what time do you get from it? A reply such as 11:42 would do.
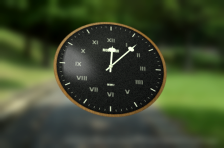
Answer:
12:07
